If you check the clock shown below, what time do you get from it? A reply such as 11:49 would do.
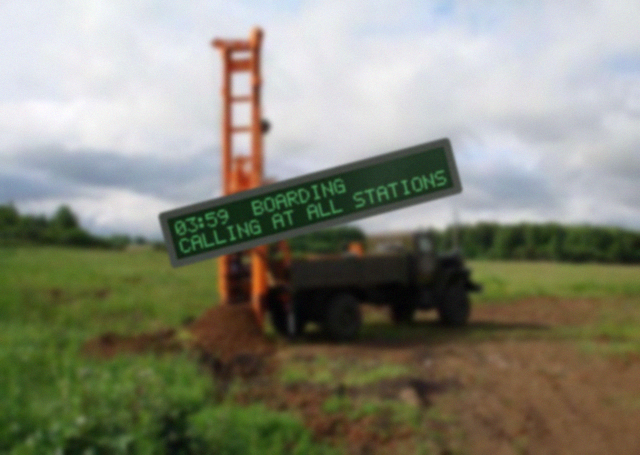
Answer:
3:59
